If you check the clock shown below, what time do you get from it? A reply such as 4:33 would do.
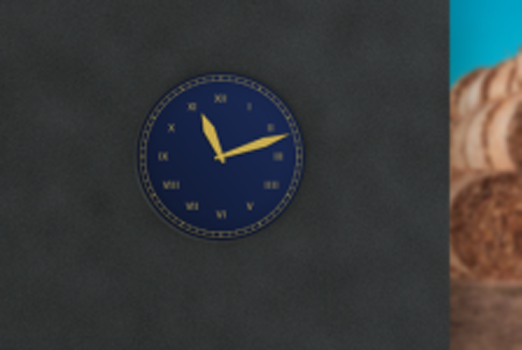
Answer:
11:12
